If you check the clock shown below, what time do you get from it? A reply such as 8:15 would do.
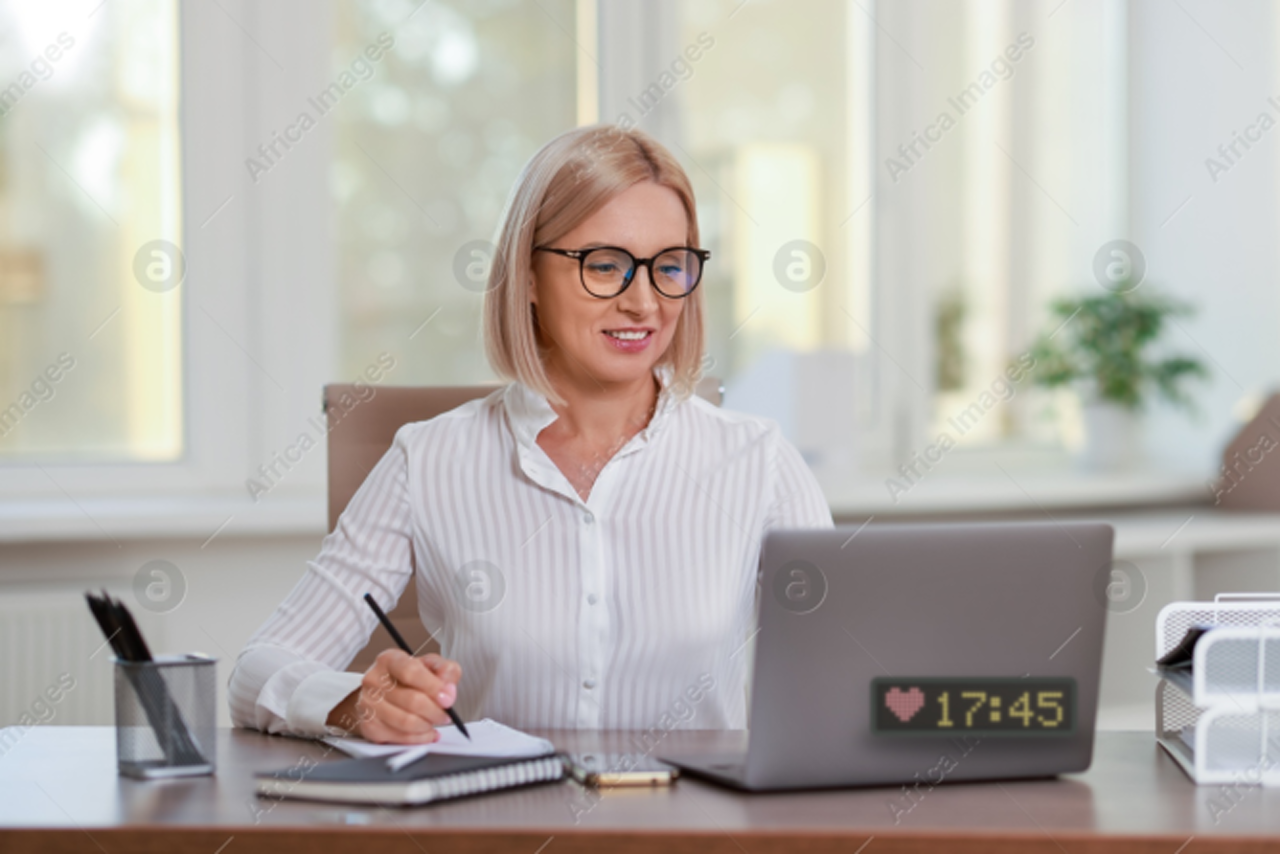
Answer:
17:45
